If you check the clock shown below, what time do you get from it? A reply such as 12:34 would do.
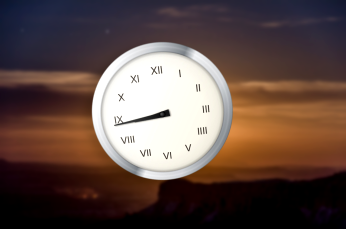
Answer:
8:44
